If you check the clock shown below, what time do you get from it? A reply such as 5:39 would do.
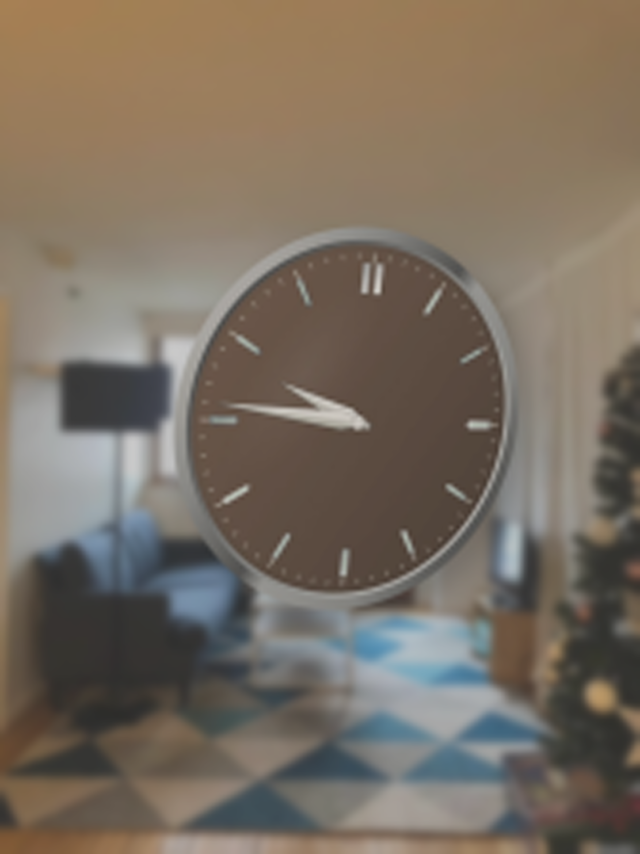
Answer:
9:46
